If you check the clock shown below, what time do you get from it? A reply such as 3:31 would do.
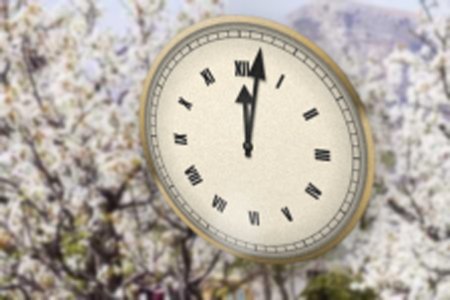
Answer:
12:02
